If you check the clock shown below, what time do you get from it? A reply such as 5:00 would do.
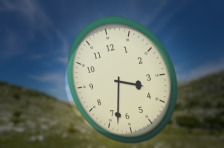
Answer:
3:33
